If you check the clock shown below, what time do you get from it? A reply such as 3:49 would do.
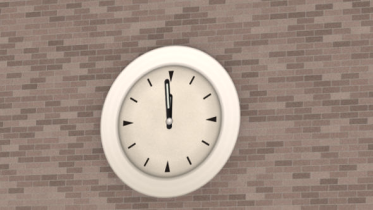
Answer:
11:59
